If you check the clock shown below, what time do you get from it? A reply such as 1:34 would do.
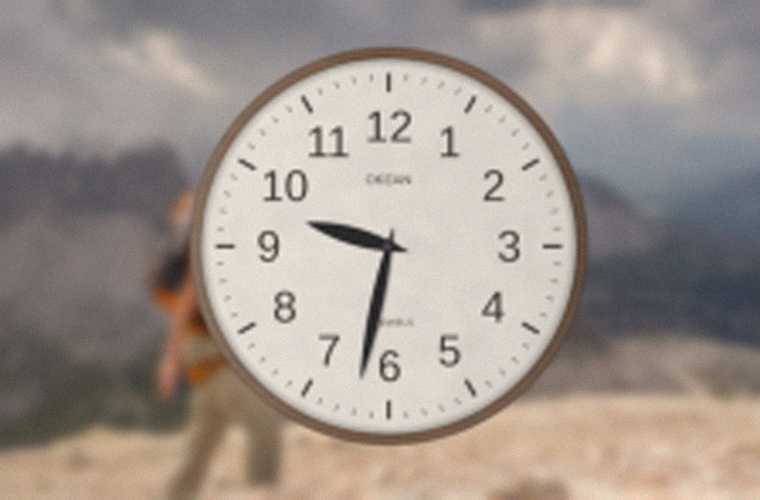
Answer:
9:32
